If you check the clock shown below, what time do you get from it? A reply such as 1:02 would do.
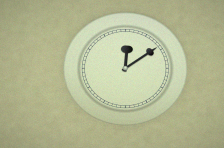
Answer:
12:09
